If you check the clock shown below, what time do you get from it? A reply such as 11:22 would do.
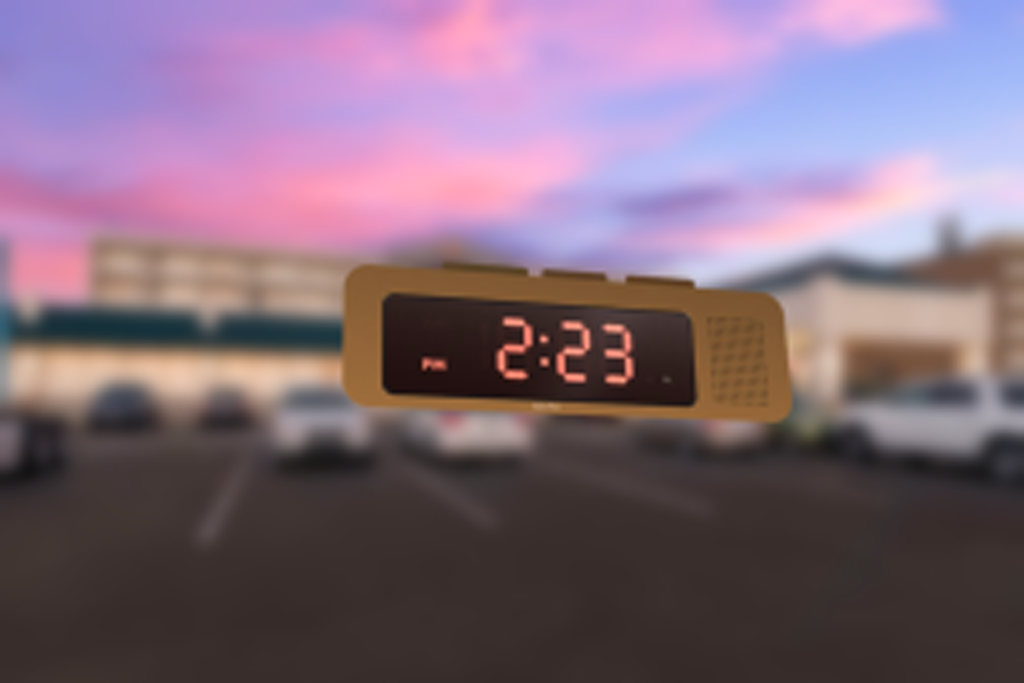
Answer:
2:23
